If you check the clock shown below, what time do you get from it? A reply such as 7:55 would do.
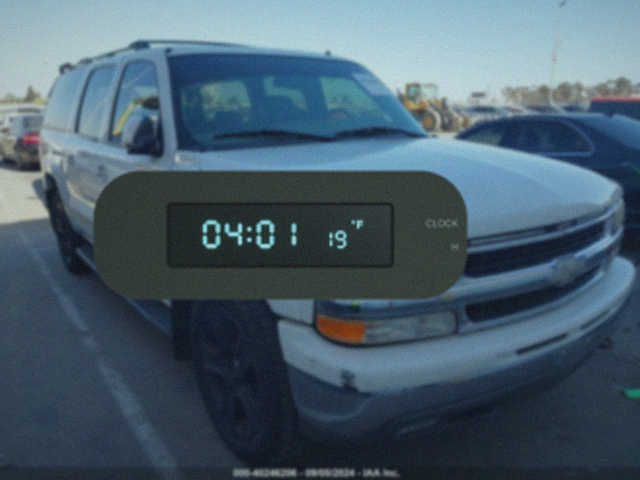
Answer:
4:01
